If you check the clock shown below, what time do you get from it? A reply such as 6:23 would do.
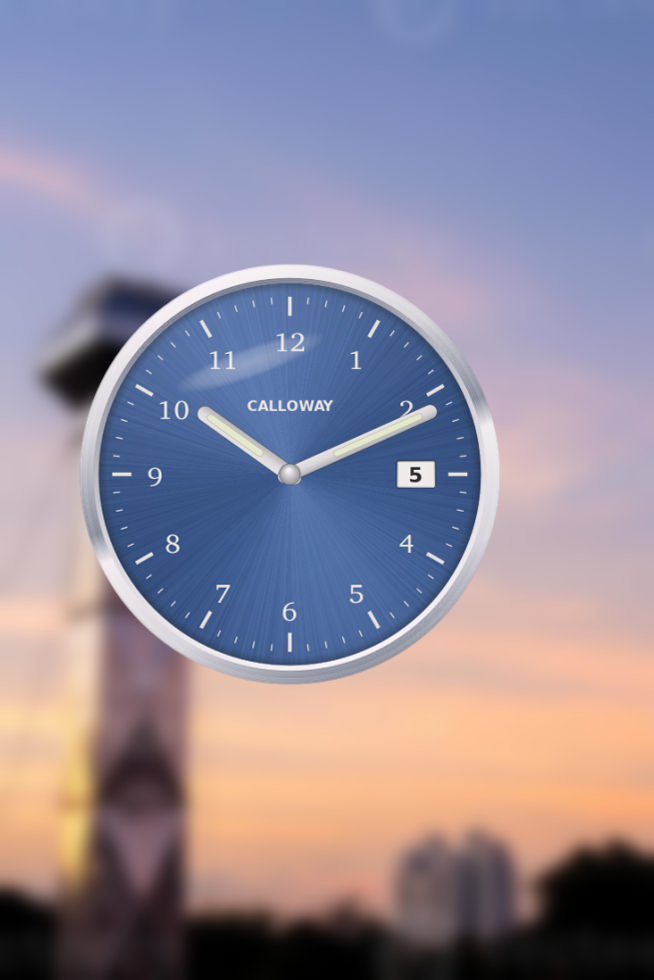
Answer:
10:11
